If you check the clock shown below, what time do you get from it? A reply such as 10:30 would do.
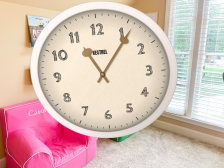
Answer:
11:06
